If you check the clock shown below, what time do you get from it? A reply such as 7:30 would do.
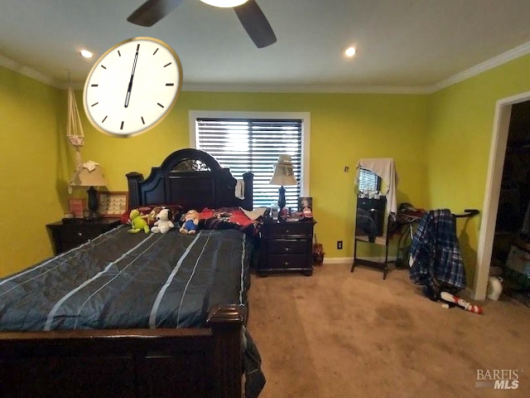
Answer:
6:00
